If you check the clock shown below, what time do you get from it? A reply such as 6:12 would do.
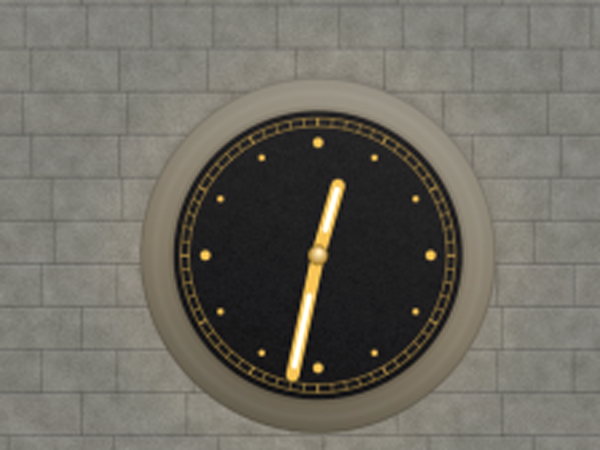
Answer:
12:32
